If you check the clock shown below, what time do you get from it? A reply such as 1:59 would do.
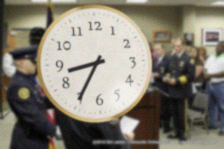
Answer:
8:35
